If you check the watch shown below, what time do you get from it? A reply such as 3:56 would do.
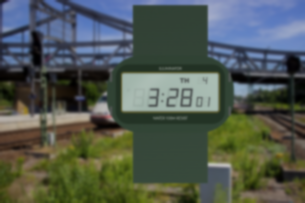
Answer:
3:28
